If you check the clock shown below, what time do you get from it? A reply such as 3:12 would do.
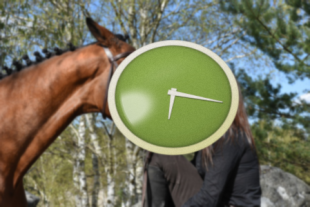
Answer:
6:17
